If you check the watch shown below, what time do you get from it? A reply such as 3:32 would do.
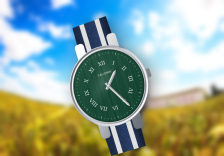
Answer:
1:25
